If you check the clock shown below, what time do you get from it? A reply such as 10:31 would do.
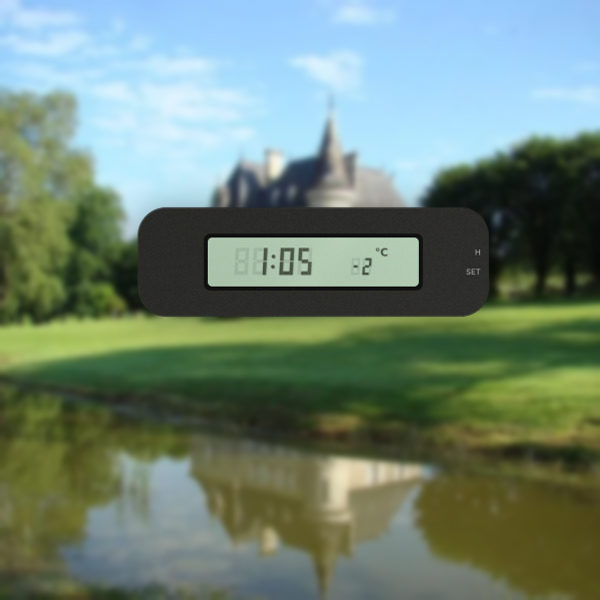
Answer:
1:05
